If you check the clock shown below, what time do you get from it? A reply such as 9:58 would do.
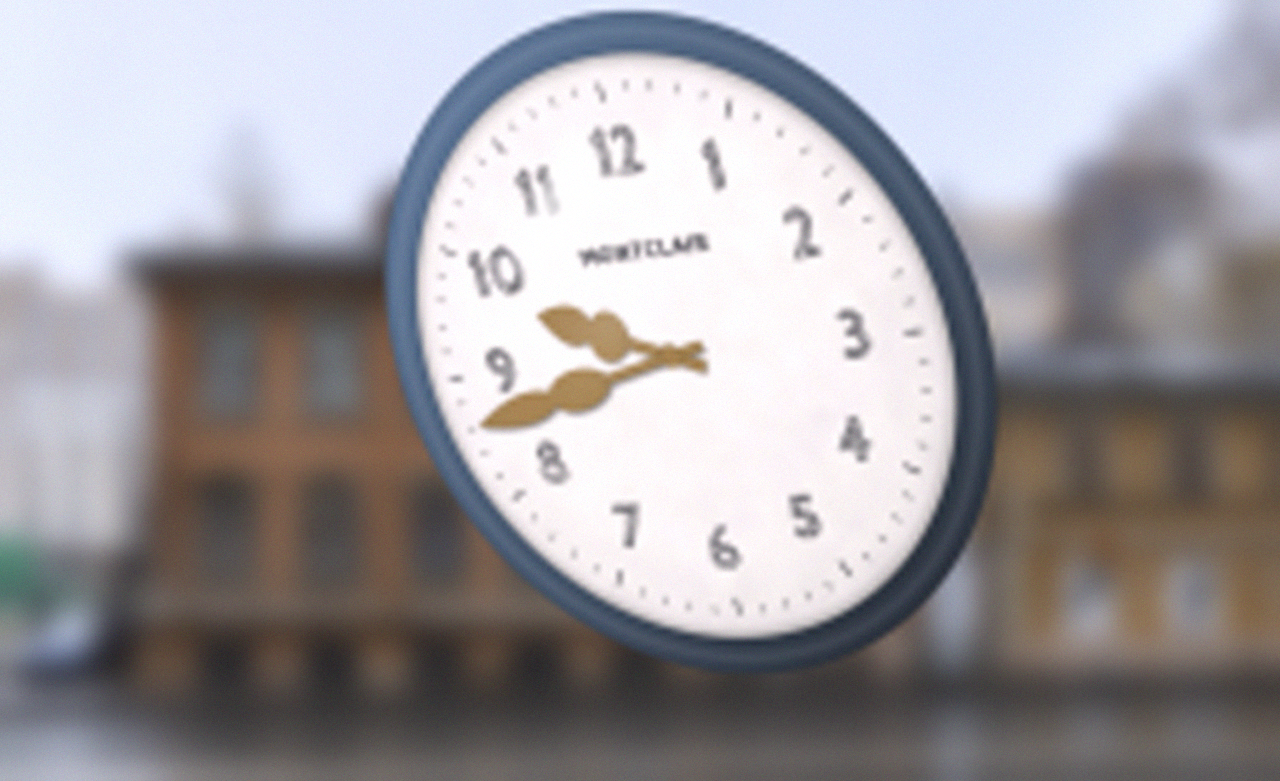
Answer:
9:43
